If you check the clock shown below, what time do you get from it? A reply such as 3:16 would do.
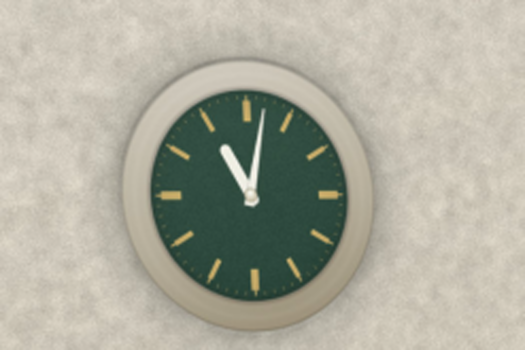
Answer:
11:02
